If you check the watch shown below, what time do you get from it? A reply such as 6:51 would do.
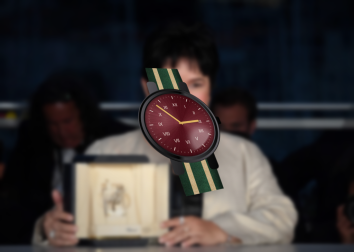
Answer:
2:53
